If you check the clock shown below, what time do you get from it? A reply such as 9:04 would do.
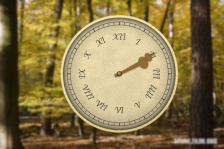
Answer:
2:10
